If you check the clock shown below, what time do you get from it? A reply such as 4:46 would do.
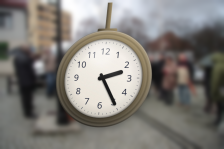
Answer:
2:25
